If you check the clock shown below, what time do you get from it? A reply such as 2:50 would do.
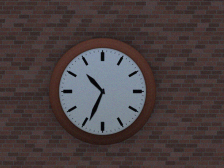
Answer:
10:34
